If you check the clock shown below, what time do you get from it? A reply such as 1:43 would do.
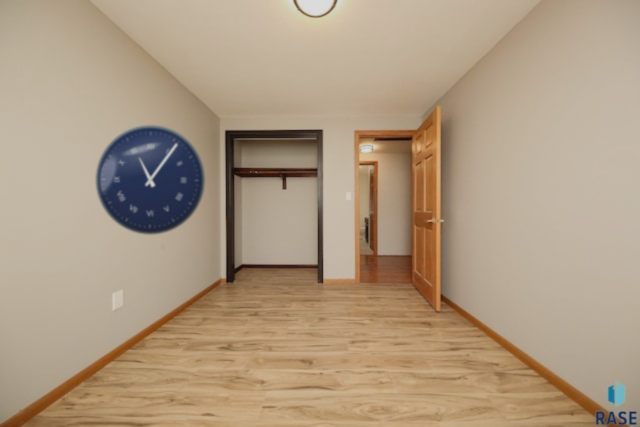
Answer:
11:06
